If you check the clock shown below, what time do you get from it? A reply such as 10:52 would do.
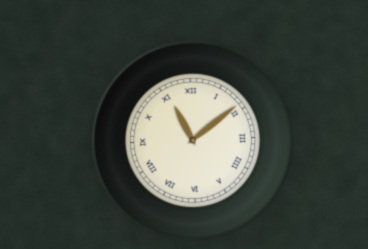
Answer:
11:09
